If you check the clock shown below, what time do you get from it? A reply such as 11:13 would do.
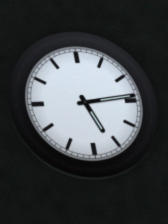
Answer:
5:14
